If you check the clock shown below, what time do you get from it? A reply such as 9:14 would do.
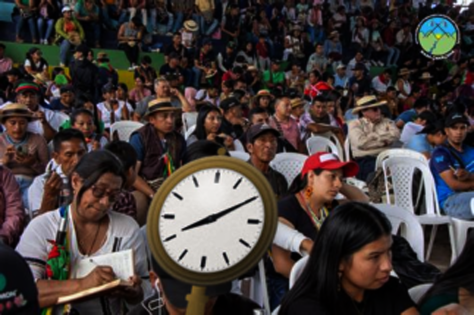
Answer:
8:10
